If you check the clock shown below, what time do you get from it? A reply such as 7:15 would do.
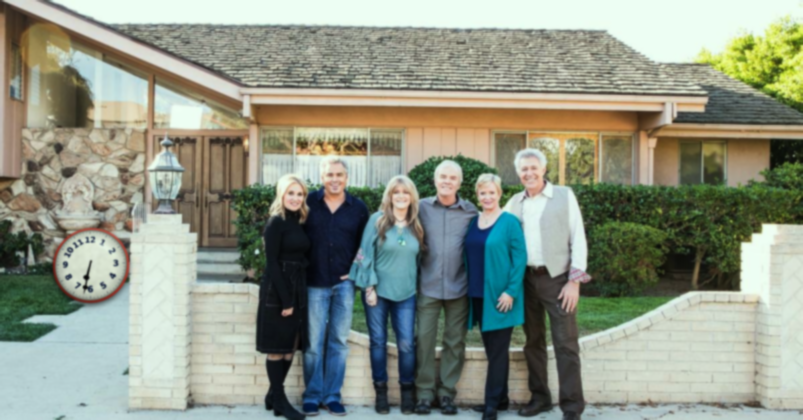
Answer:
6:32
